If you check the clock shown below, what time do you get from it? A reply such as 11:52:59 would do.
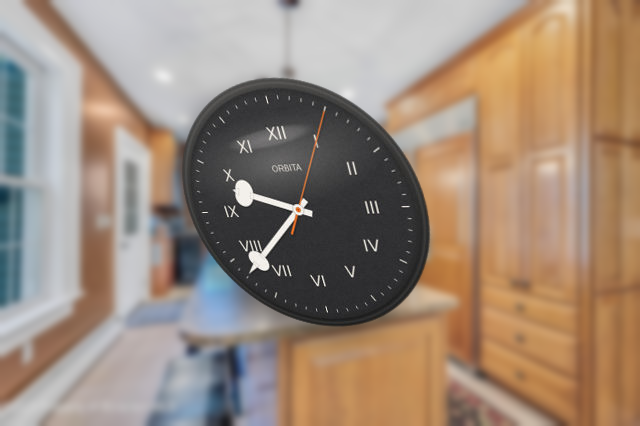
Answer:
9:38:05
